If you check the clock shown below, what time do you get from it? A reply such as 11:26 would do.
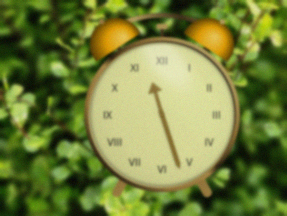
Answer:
11:27
